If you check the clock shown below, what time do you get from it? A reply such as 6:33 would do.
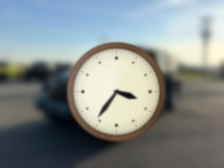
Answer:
3:36
